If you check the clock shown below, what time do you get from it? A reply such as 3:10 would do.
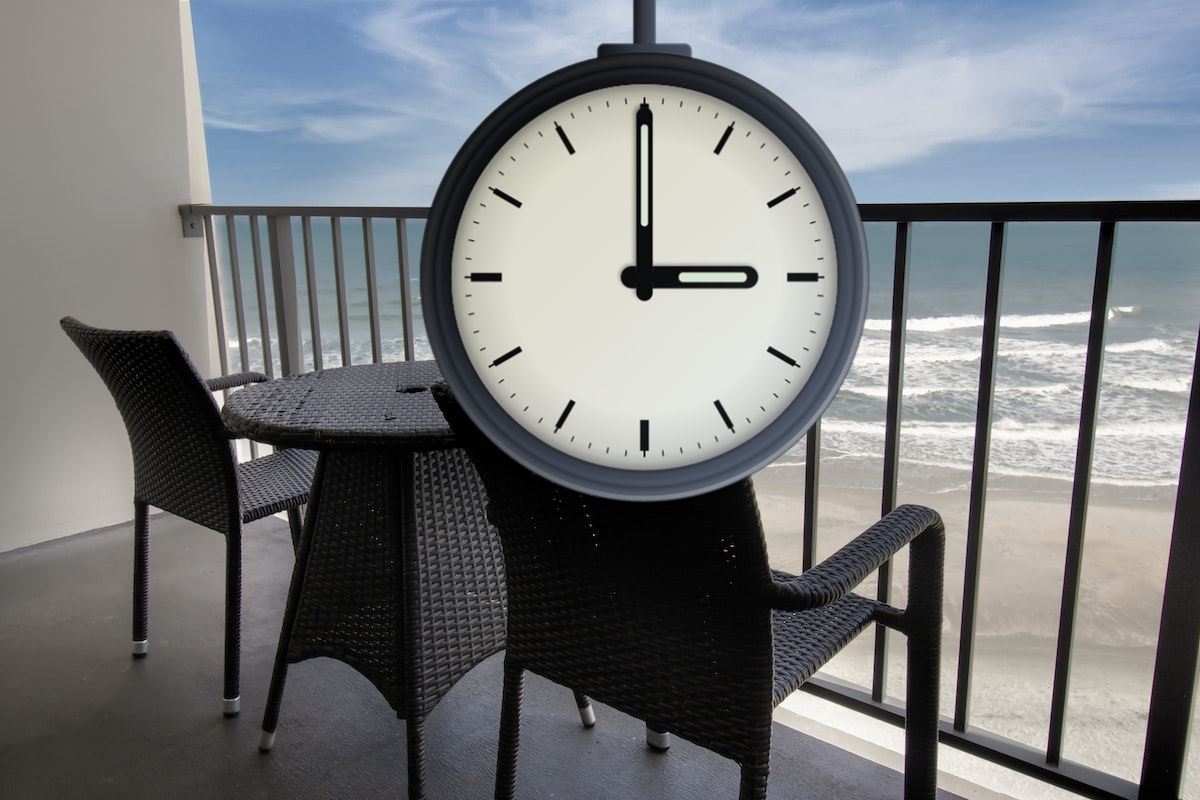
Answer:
3:00
